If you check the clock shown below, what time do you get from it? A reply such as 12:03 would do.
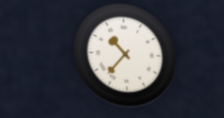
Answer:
10:37
